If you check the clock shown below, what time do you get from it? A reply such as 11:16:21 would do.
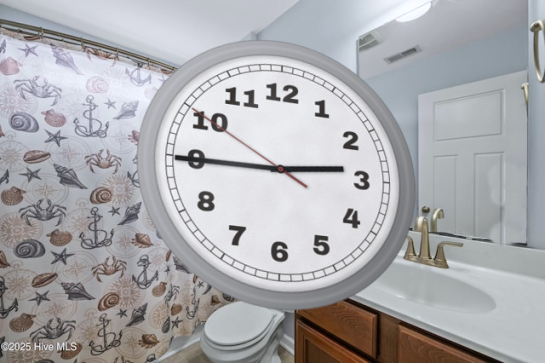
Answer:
2:44:50
